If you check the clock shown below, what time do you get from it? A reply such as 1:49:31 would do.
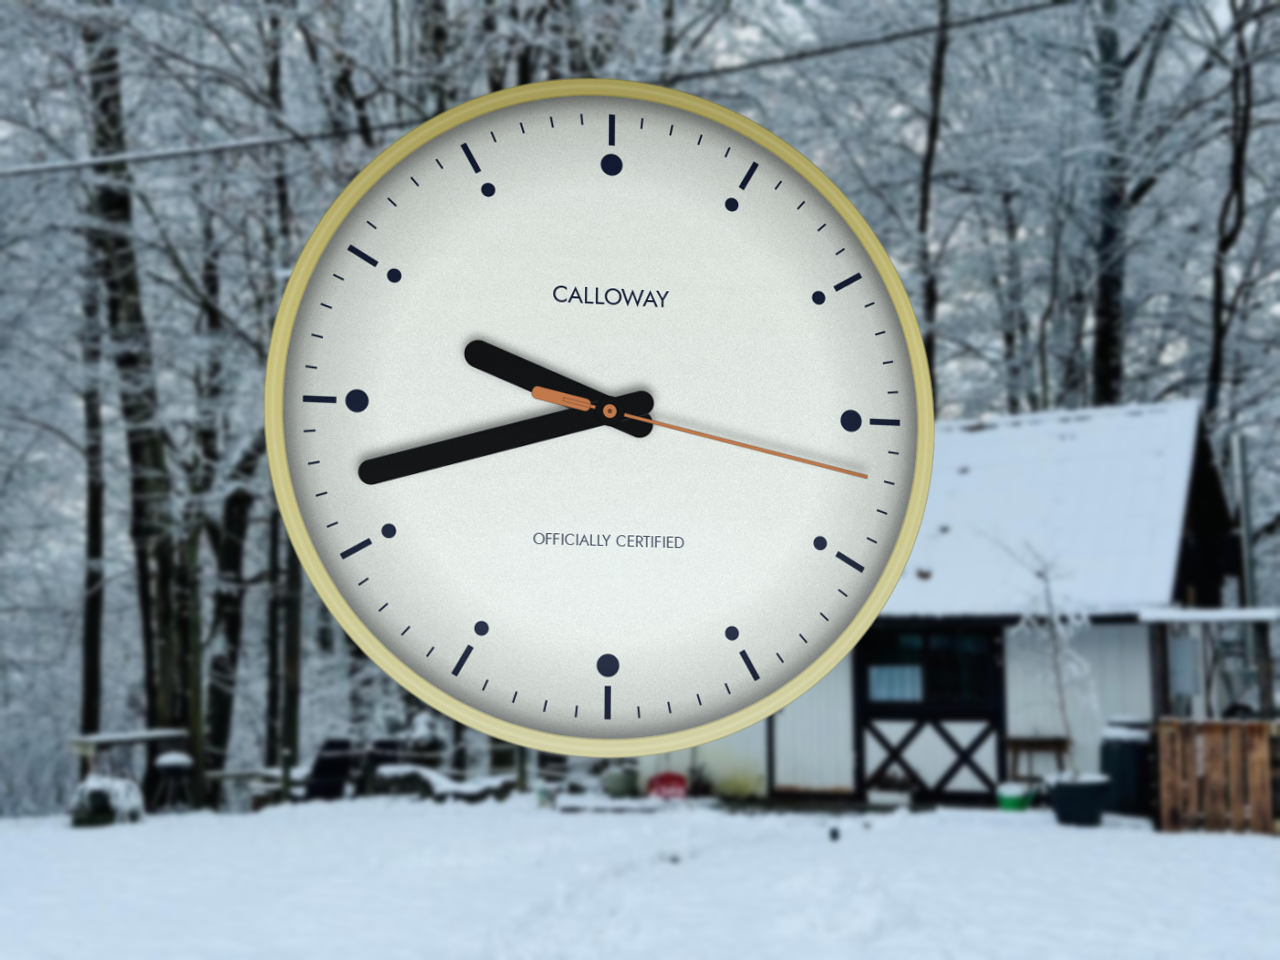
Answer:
9:42:17
